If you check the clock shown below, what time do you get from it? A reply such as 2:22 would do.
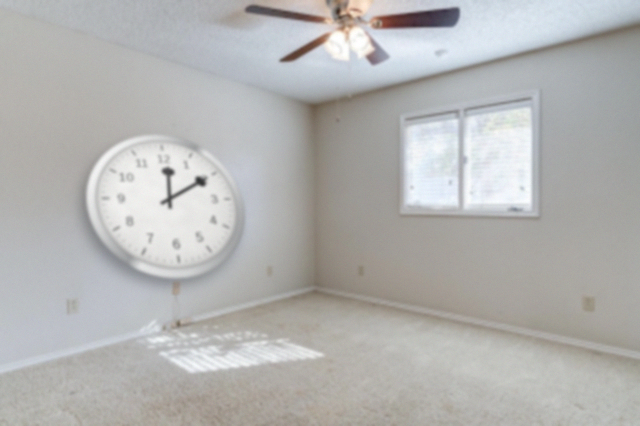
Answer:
12:10
